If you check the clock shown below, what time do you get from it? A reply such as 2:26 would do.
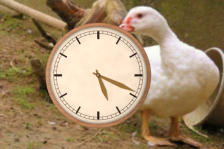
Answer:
5:19
